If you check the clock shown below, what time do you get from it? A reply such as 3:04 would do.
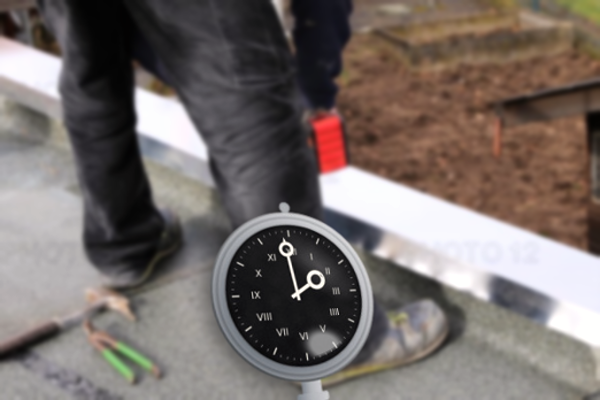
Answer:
1:59
